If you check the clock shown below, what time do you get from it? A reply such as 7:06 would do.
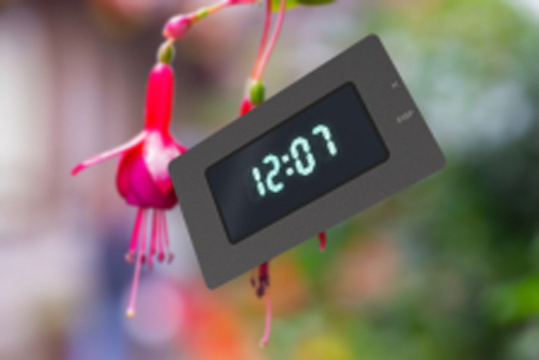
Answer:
12:07
